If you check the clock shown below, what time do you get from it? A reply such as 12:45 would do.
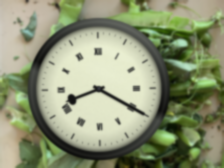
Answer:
8:20
